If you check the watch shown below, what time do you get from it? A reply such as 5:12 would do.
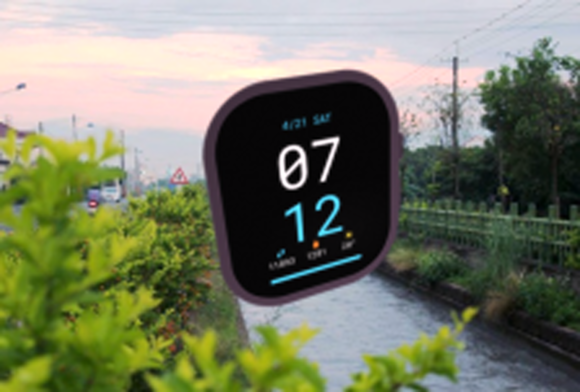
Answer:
7:12
